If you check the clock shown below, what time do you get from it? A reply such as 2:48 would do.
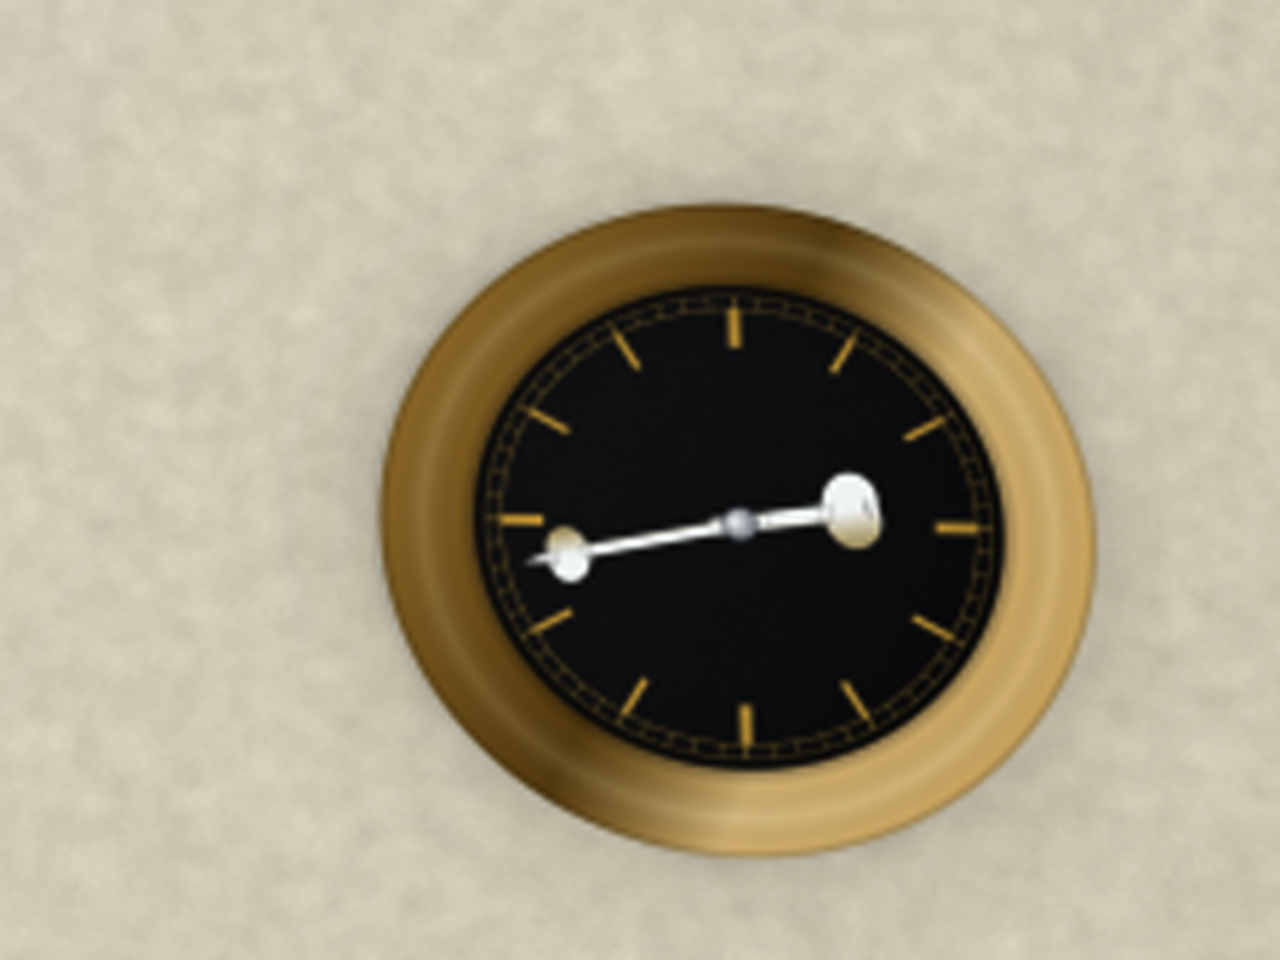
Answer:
2:43
